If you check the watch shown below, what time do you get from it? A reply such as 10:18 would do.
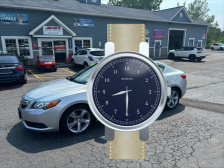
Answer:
8:30
